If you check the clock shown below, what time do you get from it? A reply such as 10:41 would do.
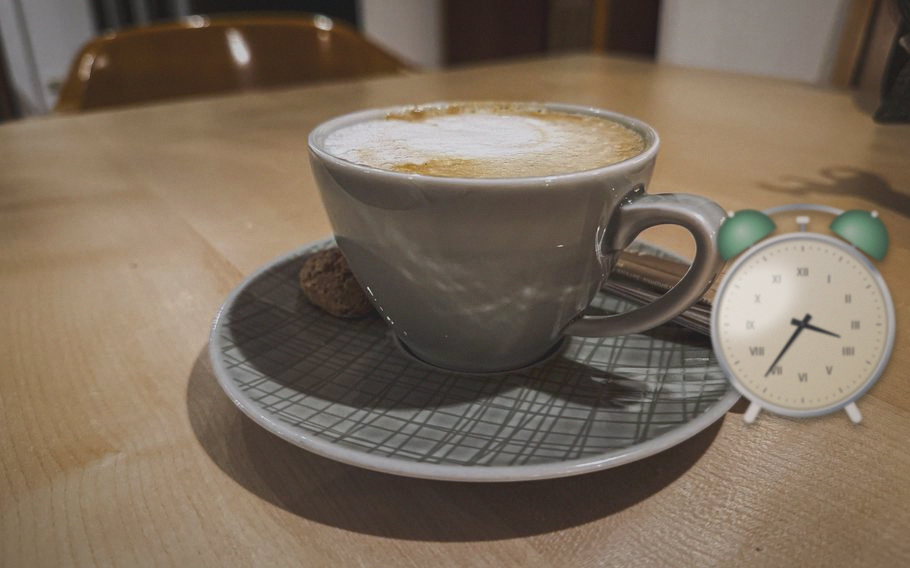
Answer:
3:36
